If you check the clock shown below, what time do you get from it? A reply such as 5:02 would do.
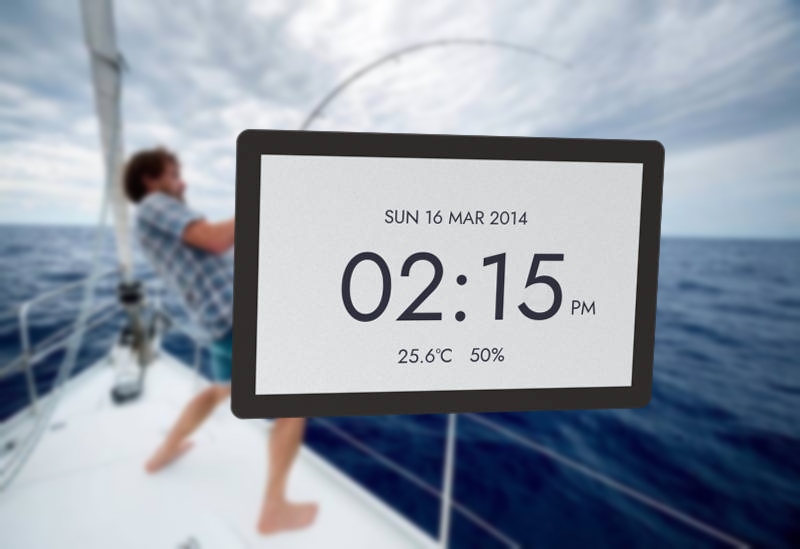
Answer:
2:15
